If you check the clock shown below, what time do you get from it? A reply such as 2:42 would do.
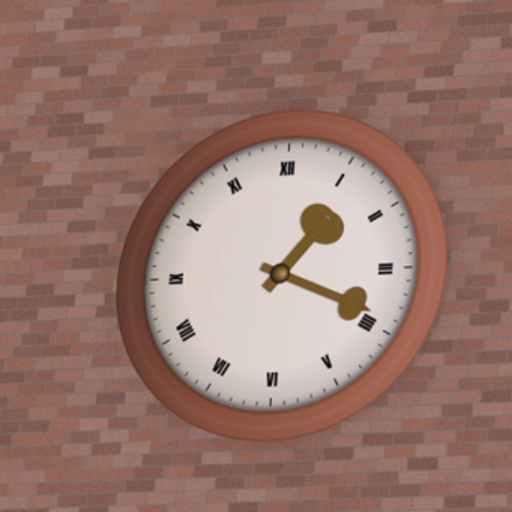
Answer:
1:19
